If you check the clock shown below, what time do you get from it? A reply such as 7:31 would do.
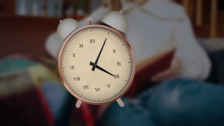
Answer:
4:05
